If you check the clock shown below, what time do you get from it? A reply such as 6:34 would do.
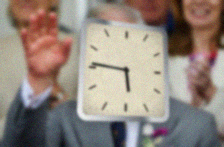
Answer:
5:46
